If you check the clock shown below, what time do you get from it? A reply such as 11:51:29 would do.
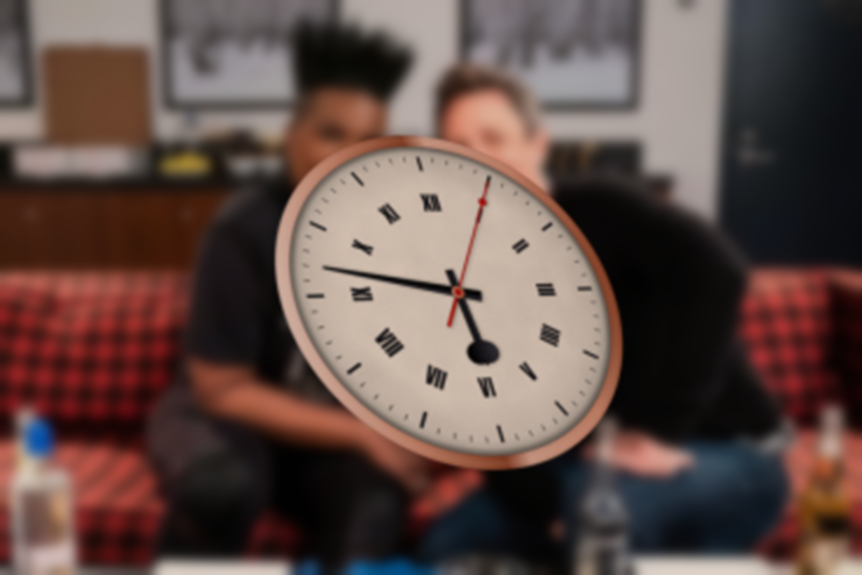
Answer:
5:47:05
